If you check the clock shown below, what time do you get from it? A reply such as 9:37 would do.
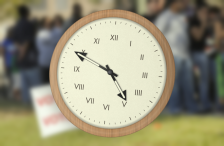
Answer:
4:49
